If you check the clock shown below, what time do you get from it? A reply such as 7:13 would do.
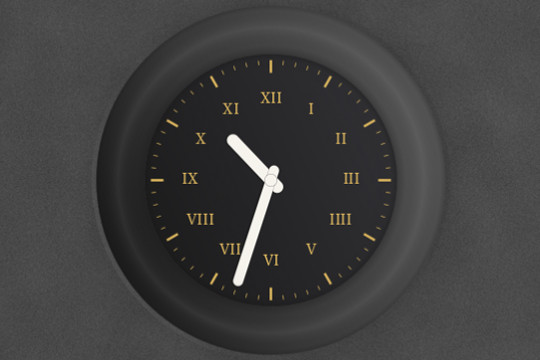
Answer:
10:33
